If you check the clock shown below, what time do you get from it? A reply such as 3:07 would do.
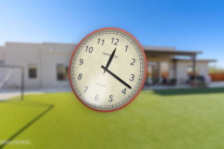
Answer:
12:18
